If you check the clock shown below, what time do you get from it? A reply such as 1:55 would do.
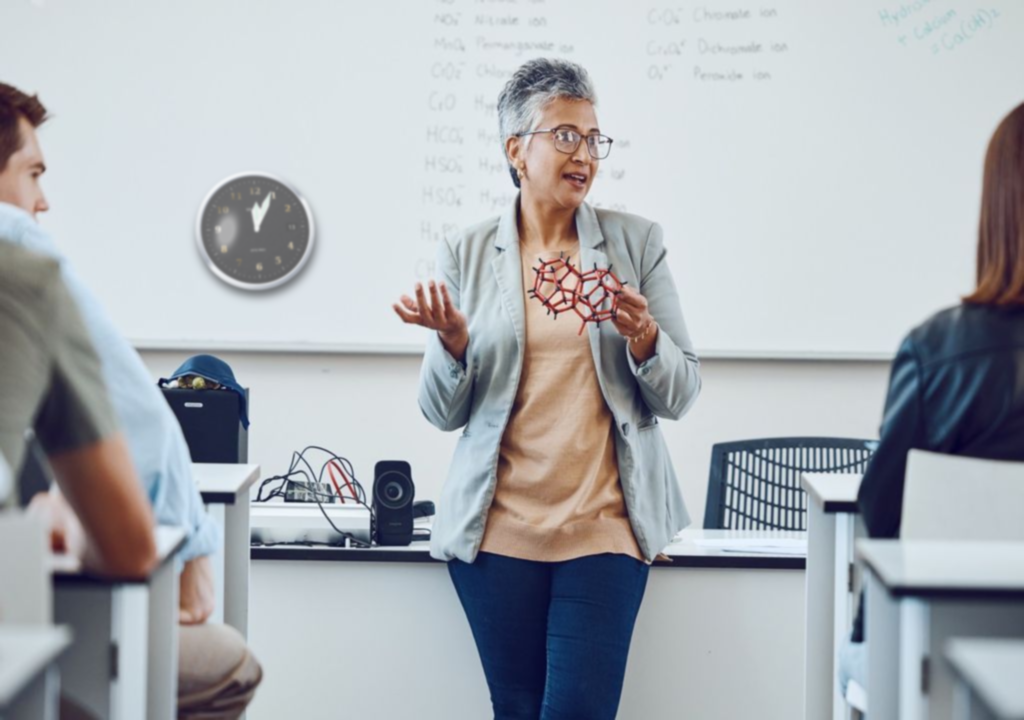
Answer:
12:04
